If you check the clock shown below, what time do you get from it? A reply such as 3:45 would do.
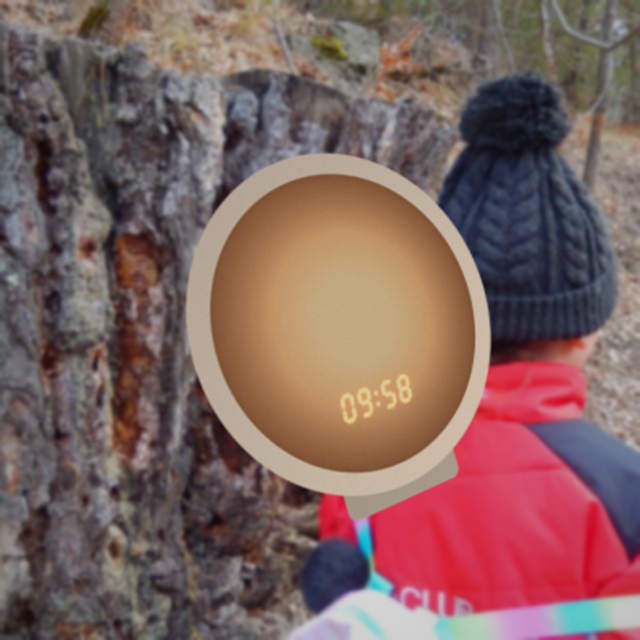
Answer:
9:58
